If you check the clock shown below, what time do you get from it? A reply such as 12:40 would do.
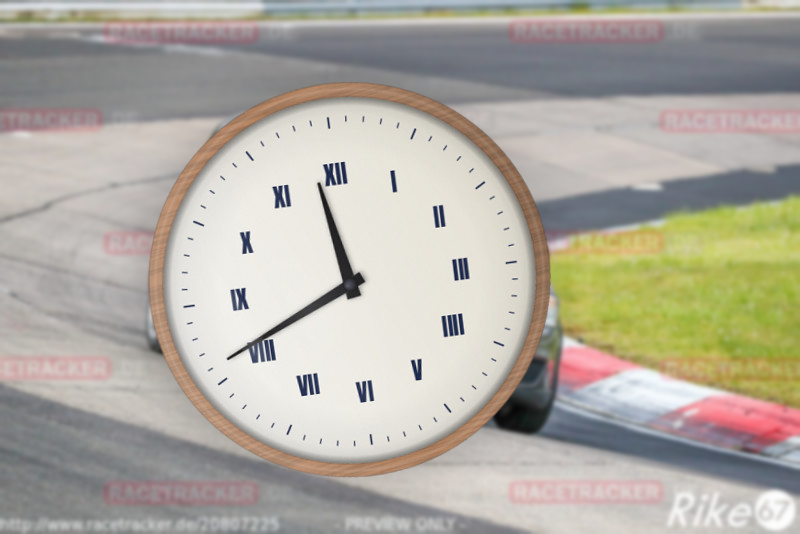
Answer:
11:41
